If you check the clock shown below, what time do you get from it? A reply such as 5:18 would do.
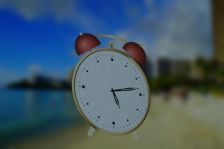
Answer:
5:13
